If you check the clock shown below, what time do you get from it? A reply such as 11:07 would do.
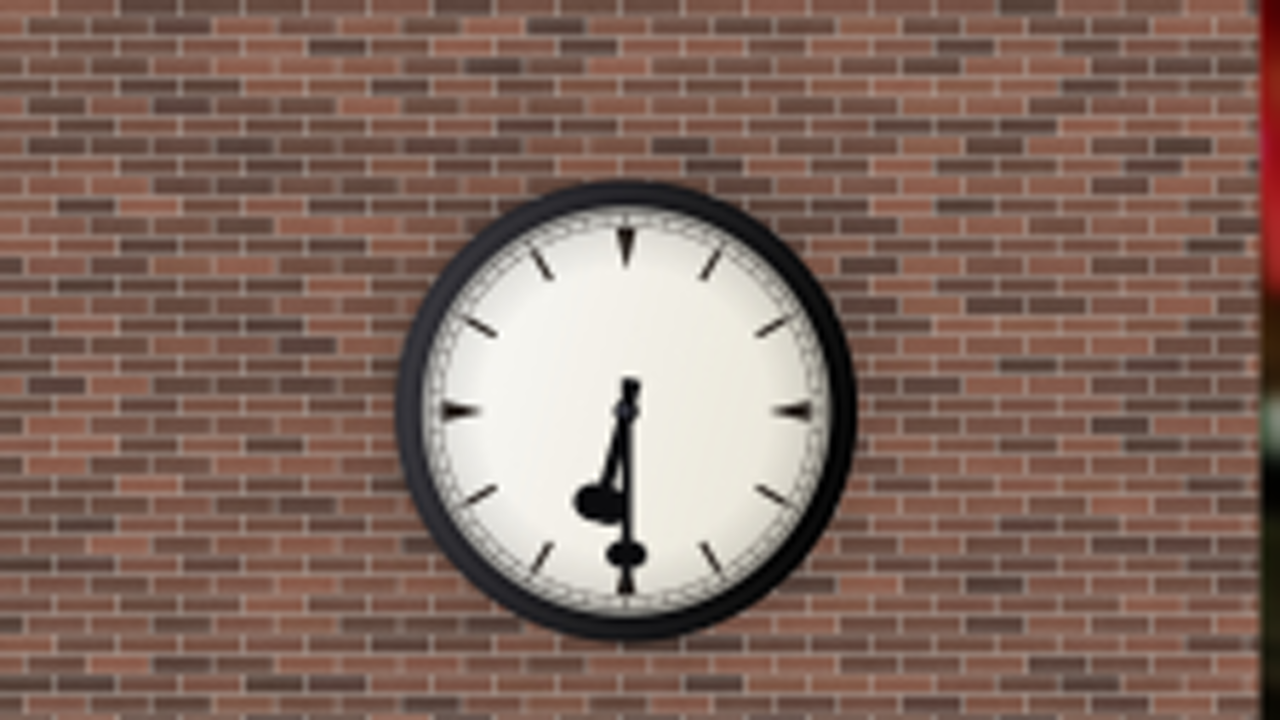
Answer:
6:30
